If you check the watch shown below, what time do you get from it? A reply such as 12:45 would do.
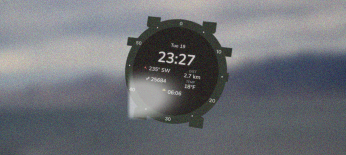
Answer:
23:27
